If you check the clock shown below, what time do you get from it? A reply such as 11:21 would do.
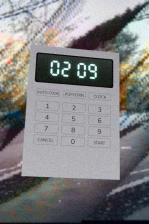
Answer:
2:09
